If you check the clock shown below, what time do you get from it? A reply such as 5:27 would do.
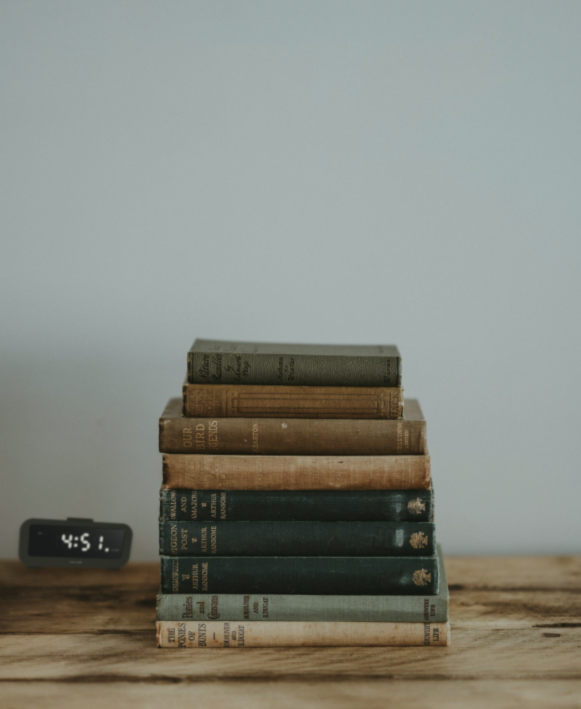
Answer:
4:51
